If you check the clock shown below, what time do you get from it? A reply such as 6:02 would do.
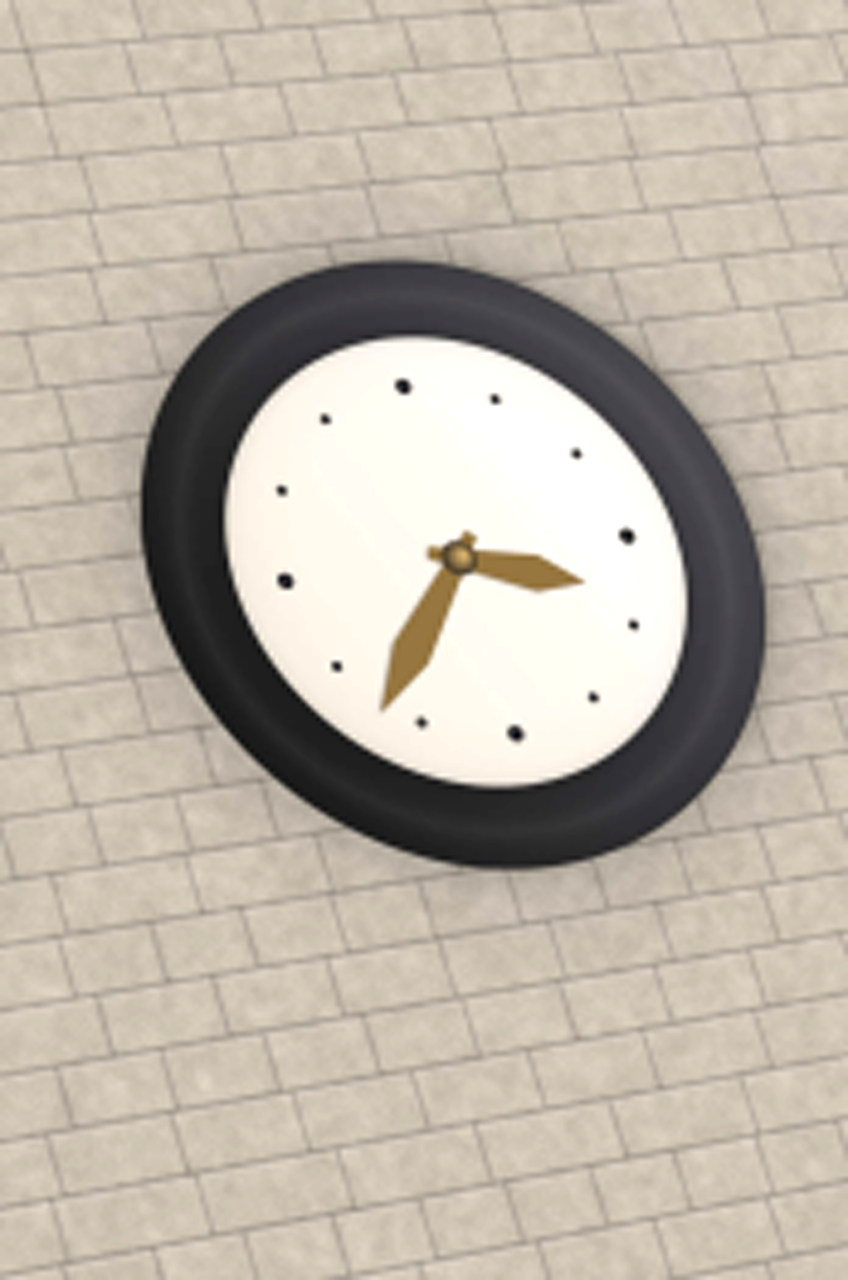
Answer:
3:37
